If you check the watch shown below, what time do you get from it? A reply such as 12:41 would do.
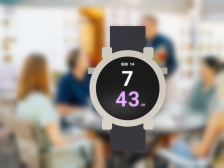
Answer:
7:43
